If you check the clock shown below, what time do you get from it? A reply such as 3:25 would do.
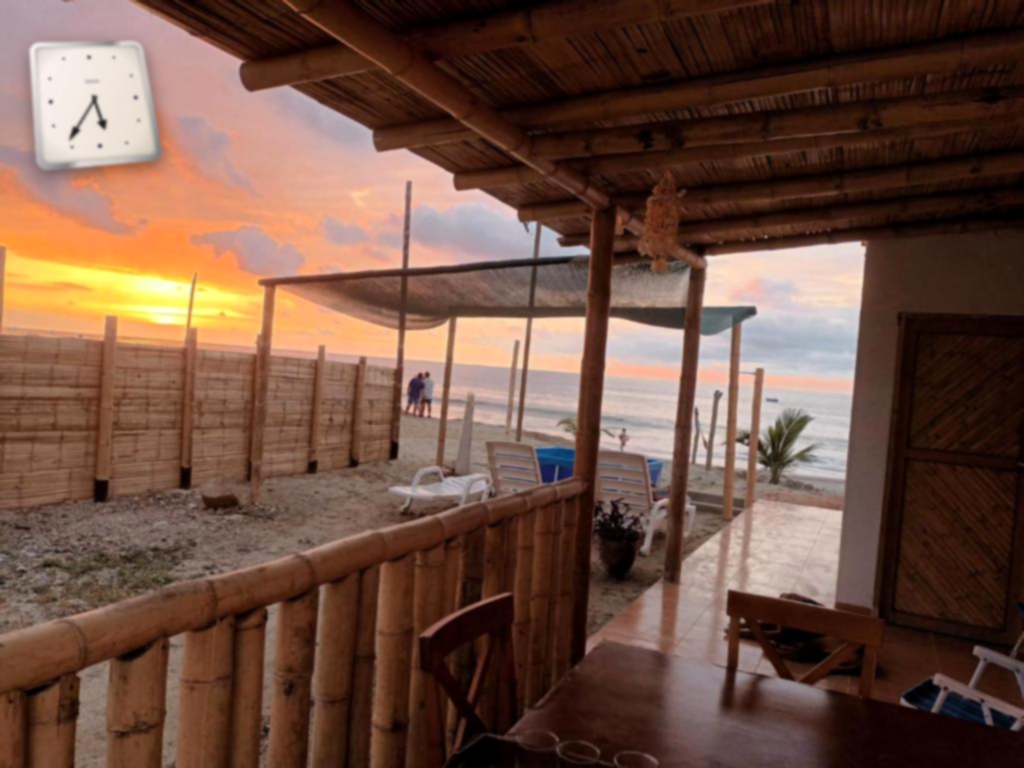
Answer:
5:36
